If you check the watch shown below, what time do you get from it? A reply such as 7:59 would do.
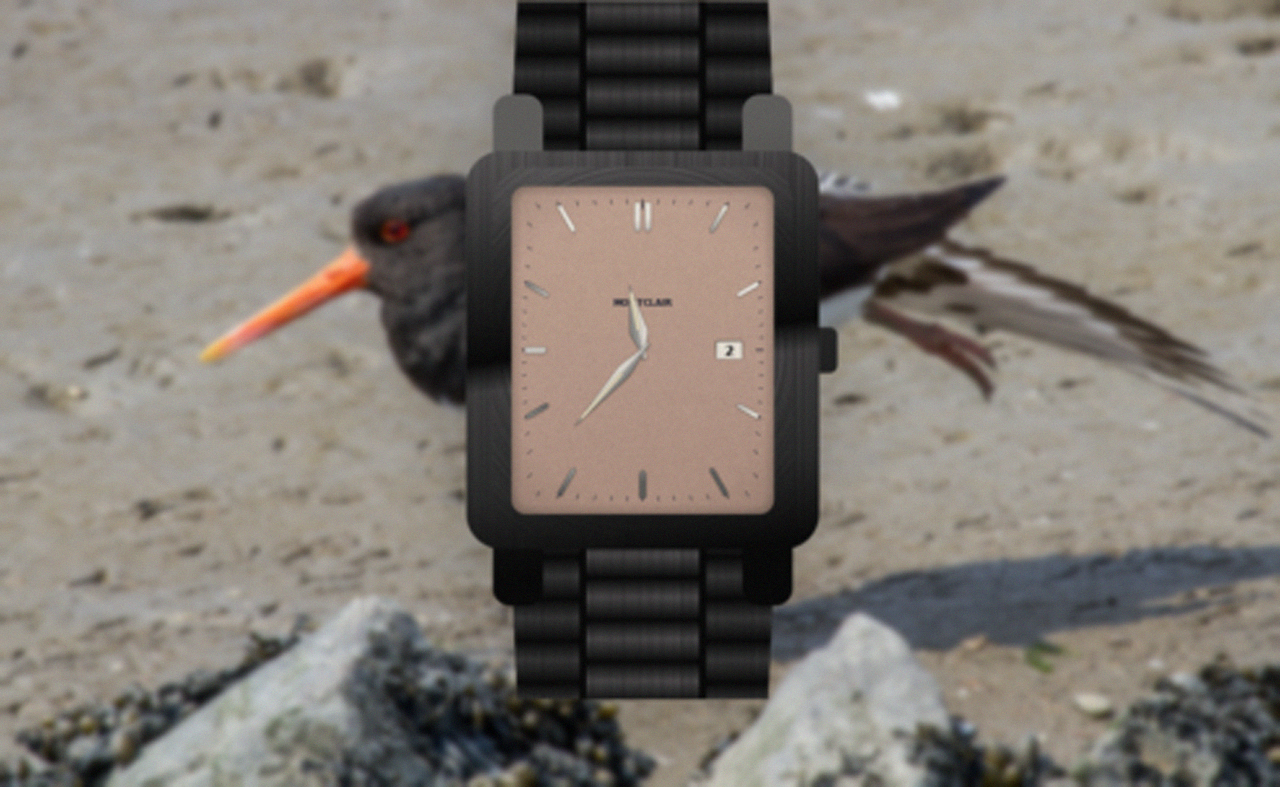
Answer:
11:37
